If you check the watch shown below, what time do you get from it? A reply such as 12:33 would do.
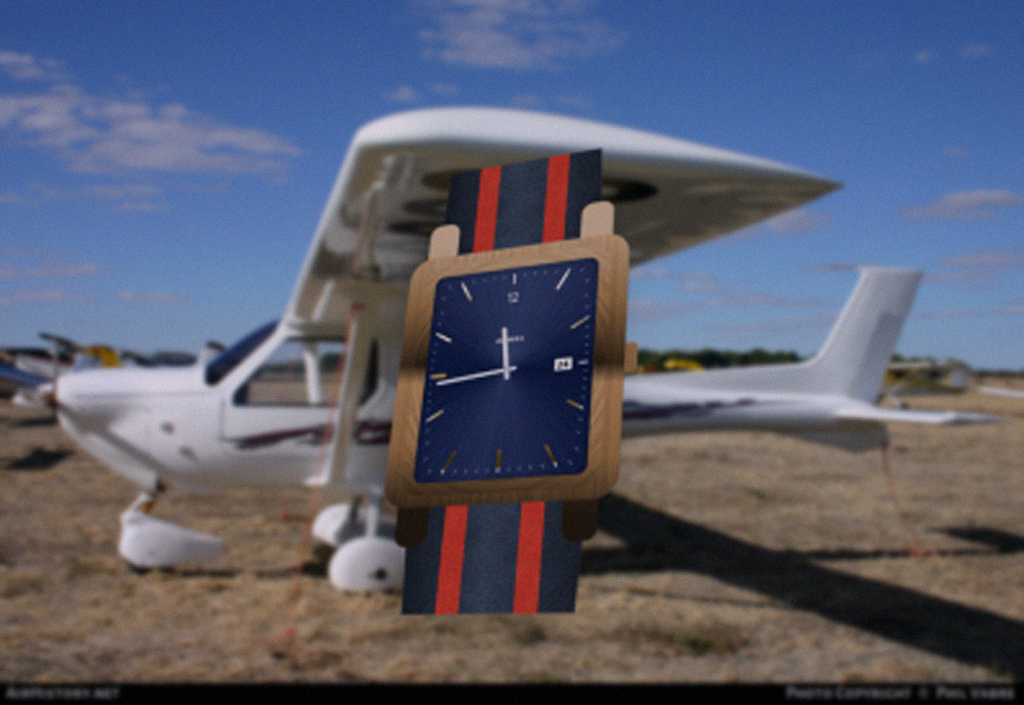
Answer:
11:44
